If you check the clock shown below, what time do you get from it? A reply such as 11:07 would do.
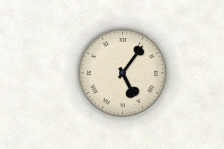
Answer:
5:06
